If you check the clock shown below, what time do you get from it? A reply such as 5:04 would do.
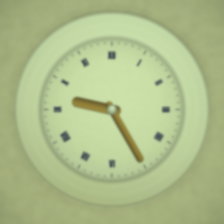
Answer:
9:25
